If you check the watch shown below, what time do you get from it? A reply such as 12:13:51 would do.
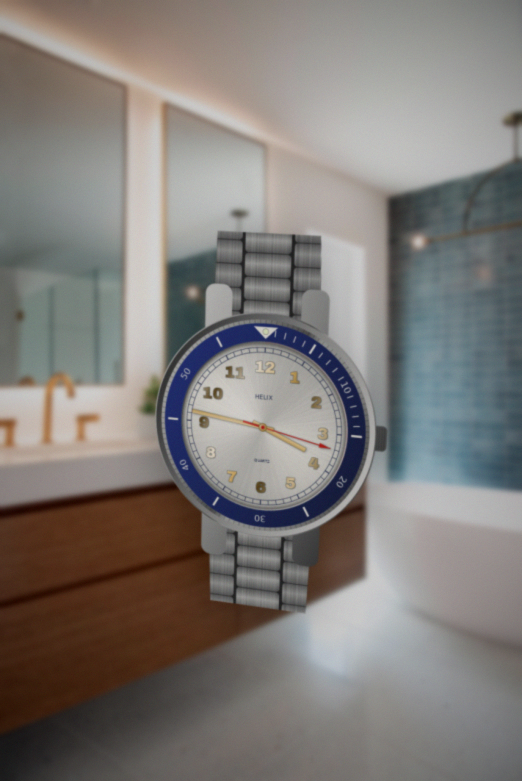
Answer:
3:46:17
